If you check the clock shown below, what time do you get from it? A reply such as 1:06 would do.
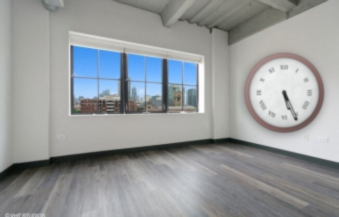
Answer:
5:26
